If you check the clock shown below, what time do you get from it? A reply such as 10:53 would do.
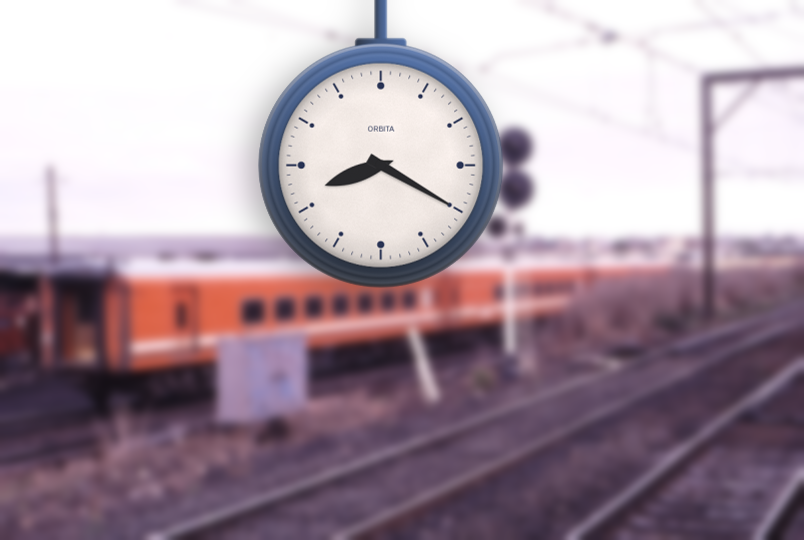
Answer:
8:20
